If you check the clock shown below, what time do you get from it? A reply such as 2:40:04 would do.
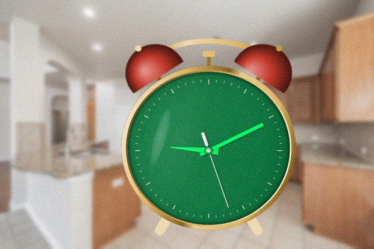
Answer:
9:10:27
